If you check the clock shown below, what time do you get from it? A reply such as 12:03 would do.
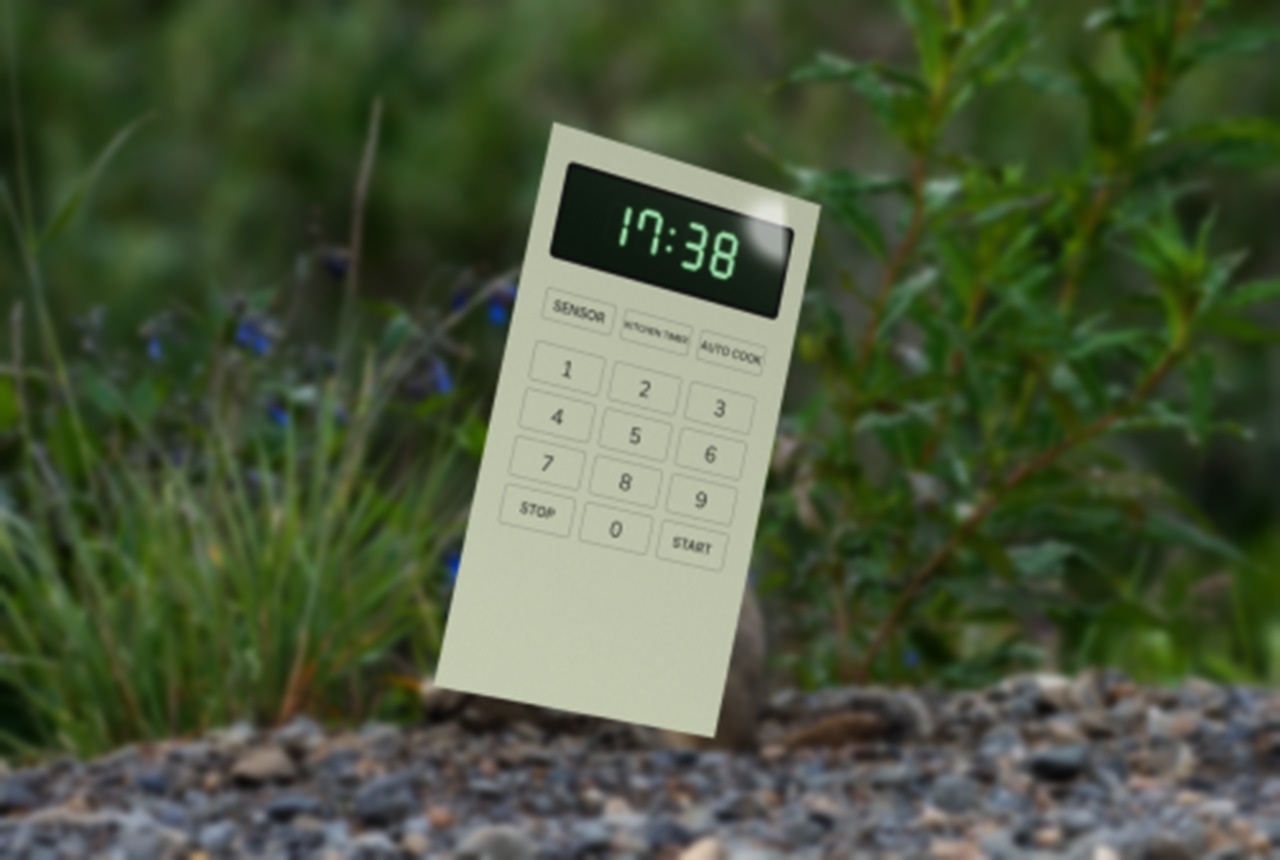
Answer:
17:38
